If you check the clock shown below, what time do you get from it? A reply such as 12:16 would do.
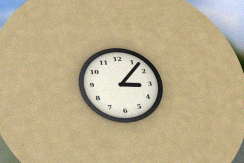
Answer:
3:07
